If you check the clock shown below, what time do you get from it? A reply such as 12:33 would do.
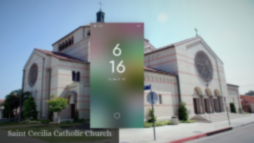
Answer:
6:16
